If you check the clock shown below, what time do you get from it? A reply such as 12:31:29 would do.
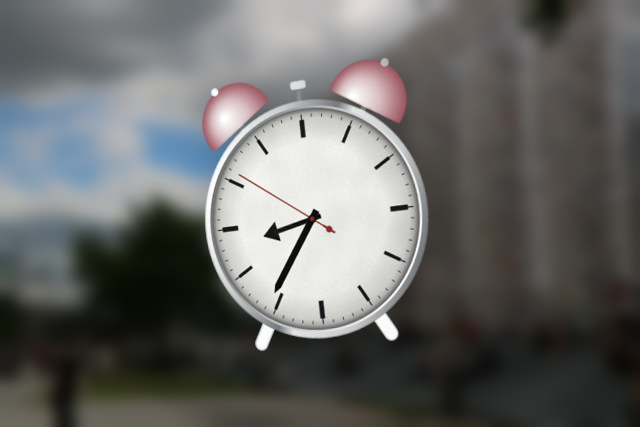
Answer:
8:35:51
